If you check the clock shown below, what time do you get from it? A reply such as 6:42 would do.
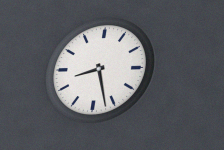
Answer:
8:27
